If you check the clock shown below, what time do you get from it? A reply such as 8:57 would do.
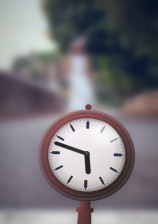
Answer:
5:48
